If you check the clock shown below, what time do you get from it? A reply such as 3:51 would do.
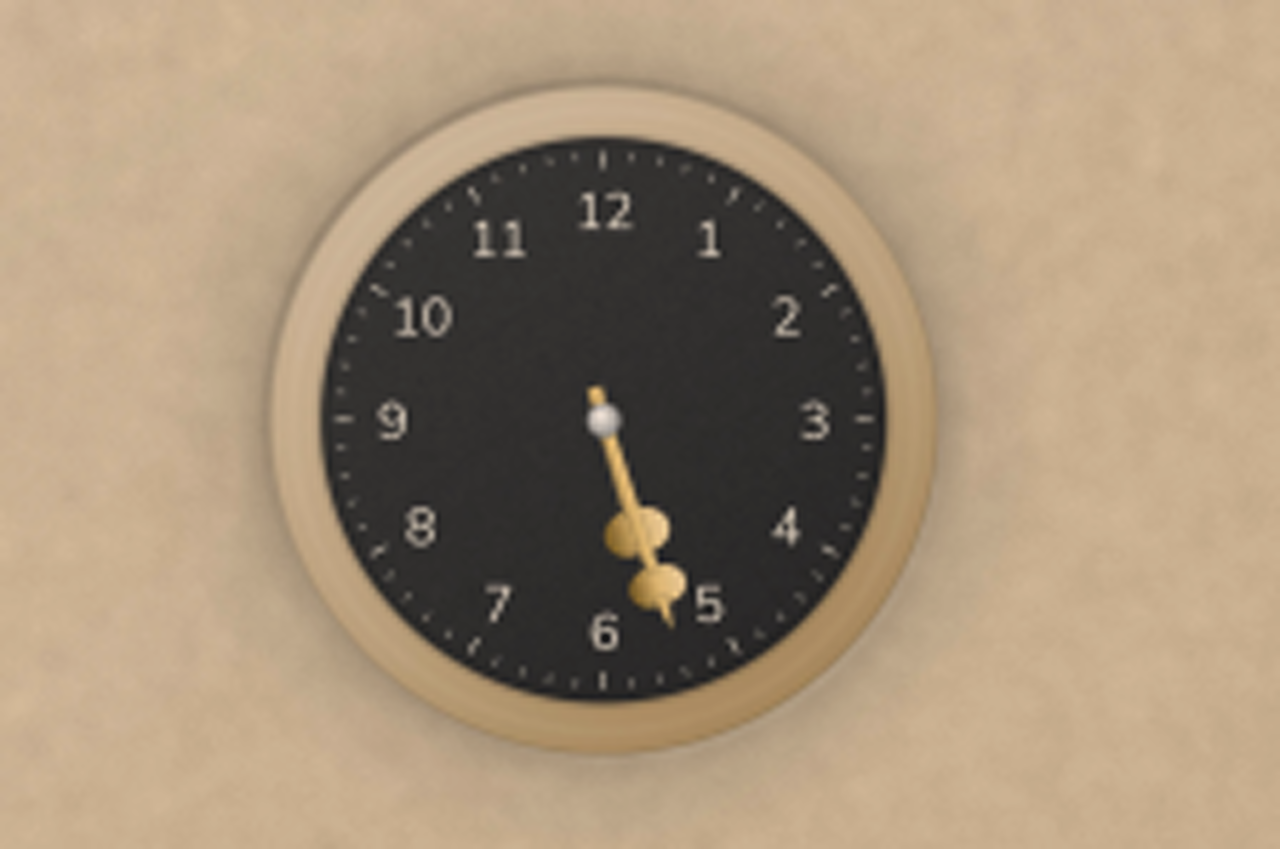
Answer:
5:27
